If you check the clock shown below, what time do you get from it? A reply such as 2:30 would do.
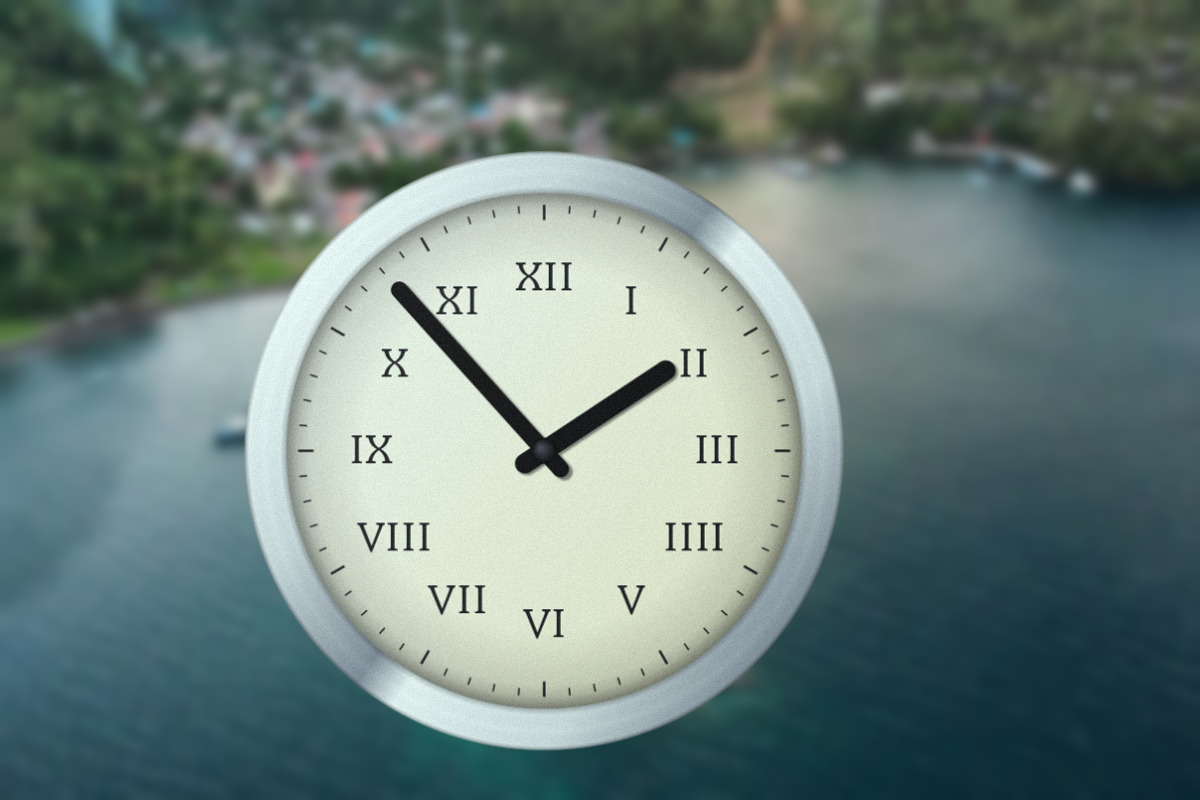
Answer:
1:53
